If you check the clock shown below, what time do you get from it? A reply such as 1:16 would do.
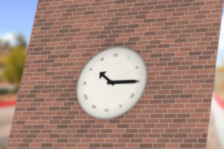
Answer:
10:15
